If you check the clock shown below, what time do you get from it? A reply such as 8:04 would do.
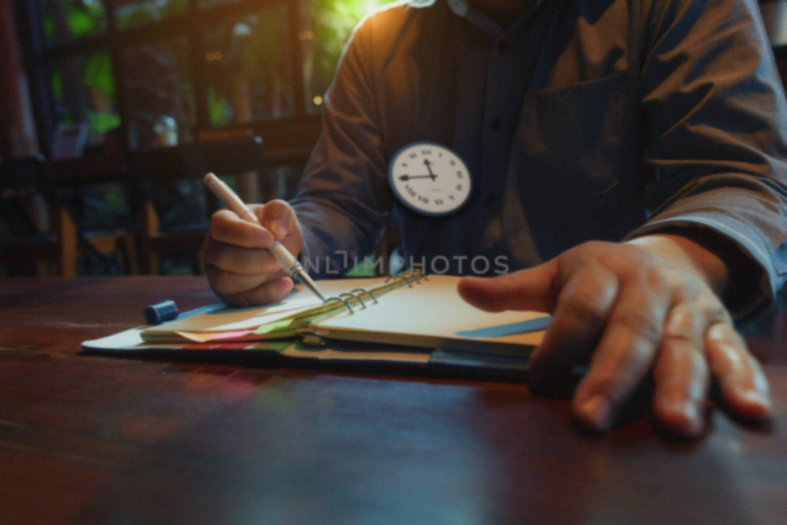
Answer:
11:45
